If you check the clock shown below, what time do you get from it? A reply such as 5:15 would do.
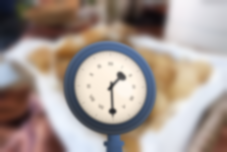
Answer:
1:30
